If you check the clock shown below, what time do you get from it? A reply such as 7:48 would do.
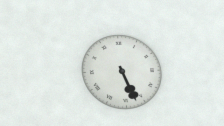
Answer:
5:27
